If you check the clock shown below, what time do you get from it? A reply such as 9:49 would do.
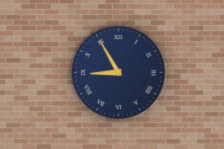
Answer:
8:55
